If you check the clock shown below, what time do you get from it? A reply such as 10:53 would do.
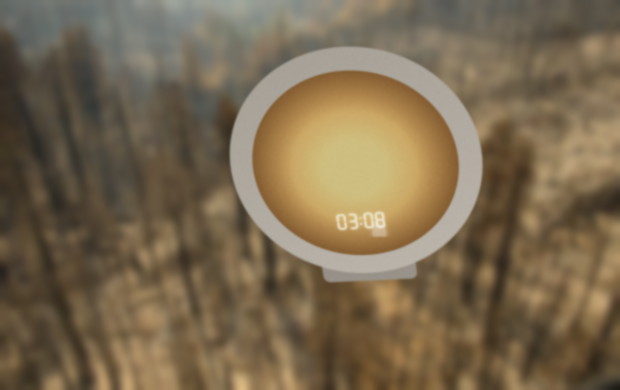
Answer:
3:08
